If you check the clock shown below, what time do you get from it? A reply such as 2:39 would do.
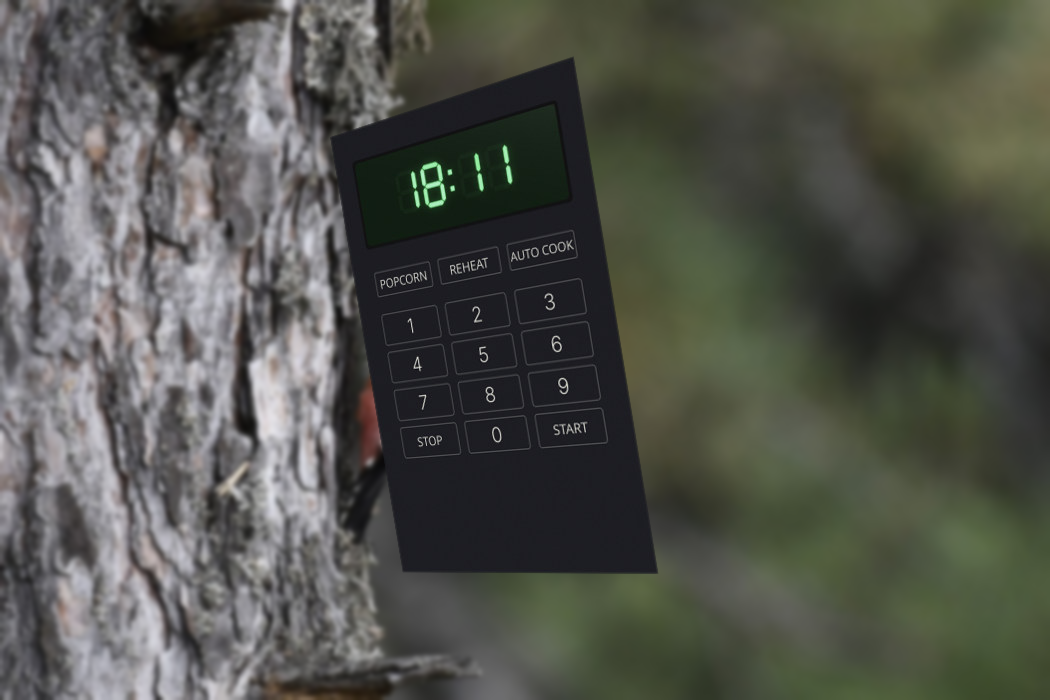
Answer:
18:11
